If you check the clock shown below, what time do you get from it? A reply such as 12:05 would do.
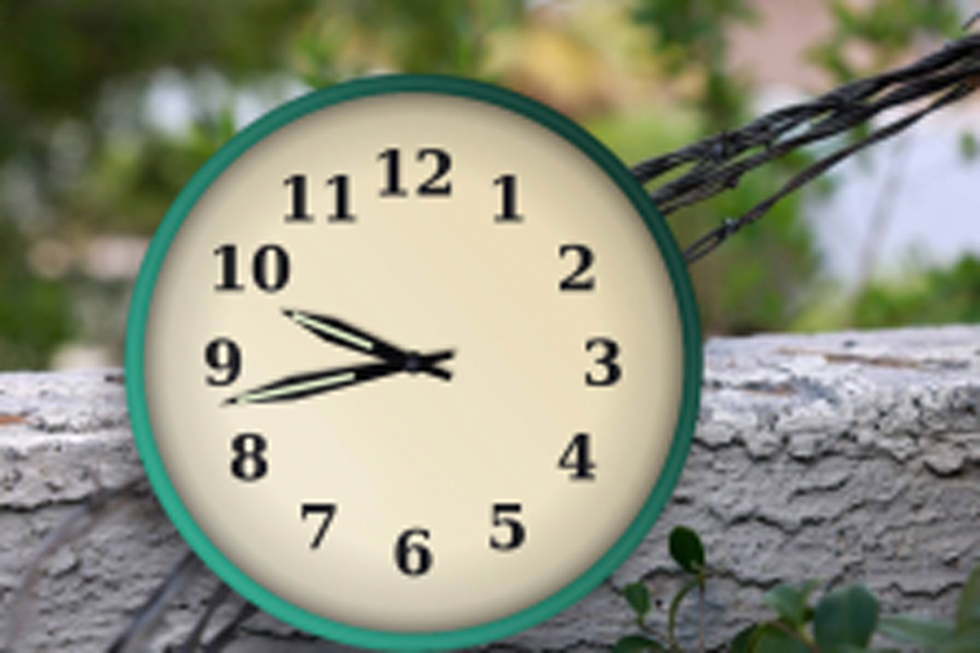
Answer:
9:43
